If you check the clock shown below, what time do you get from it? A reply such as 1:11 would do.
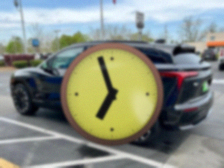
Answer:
6:57
